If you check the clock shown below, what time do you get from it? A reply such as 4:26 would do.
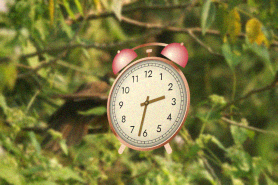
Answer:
2:32
